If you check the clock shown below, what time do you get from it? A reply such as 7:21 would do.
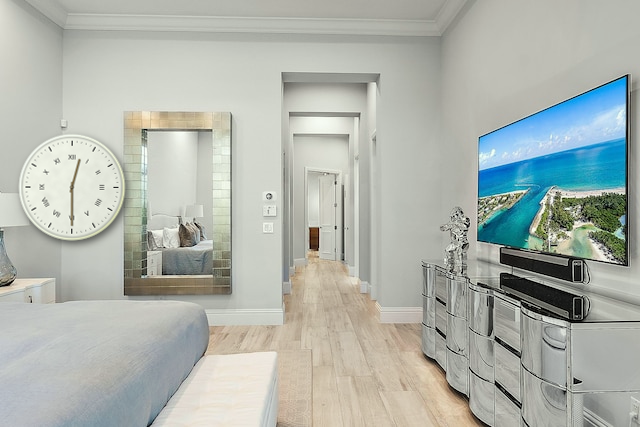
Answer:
12:30
